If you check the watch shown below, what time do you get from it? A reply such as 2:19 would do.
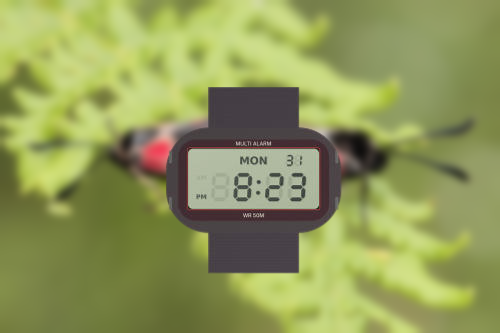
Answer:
8:23
